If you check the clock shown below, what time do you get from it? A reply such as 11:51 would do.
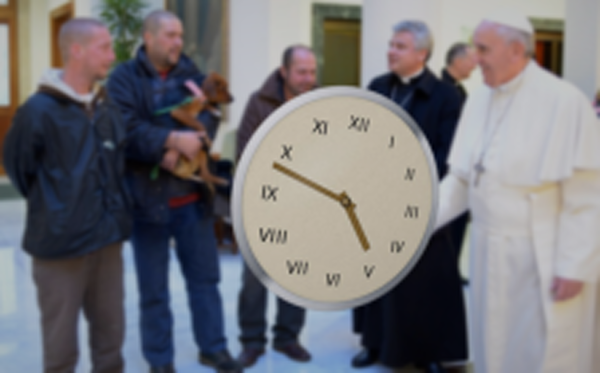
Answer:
4:48
